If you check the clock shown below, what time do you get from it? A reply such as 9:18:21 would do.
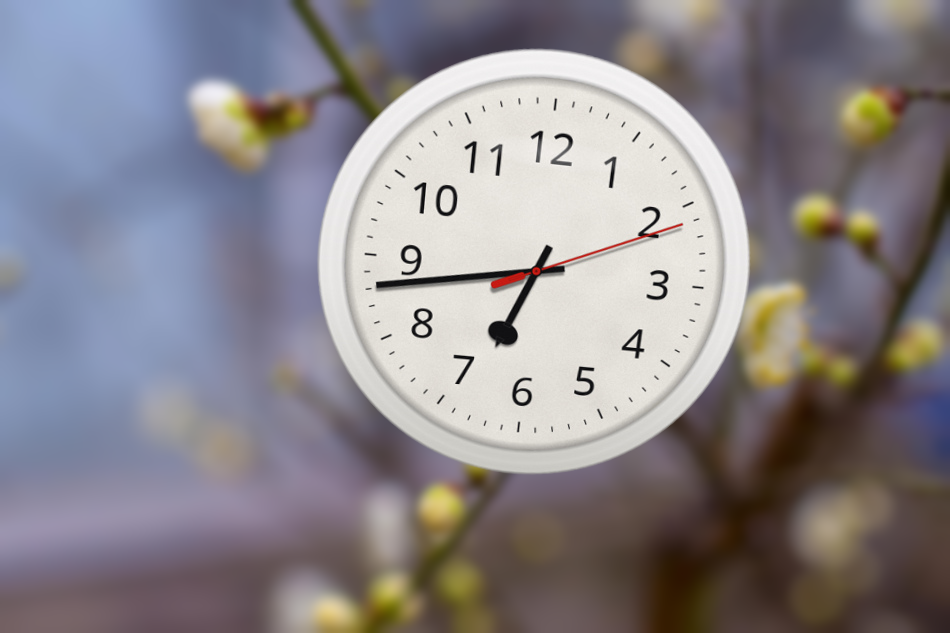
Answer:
6:43:11
